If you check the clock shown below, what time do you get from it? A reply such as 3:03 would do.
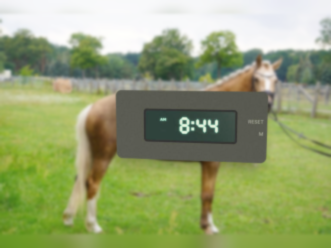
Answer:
8:44
